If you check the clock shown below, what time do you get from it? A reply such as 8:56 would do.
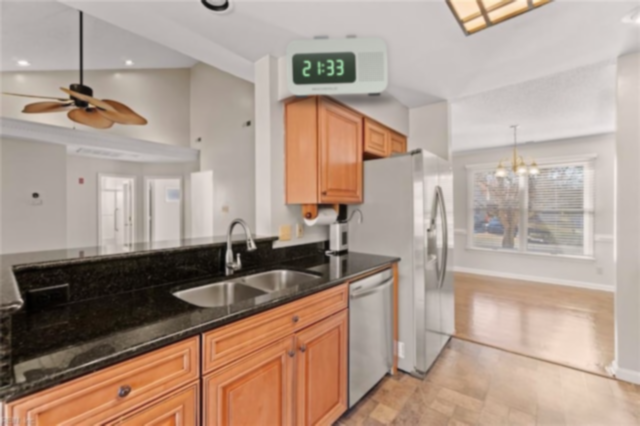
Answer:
21:33
